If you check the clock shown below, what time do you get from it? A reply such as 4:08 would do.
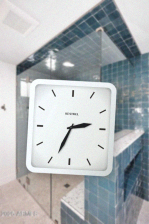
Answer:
2:34
